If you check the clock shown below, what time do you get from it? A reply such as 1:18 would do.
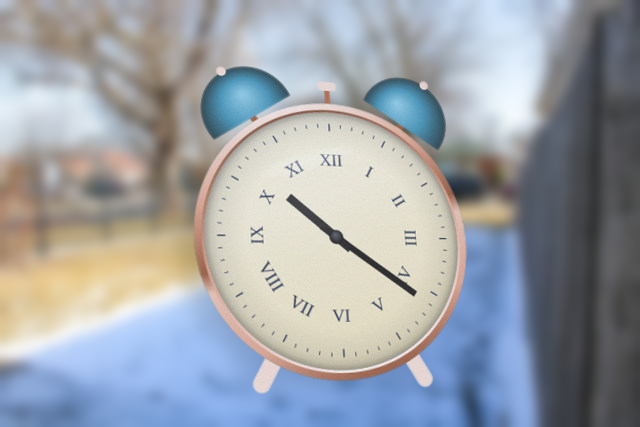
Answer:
10:21
